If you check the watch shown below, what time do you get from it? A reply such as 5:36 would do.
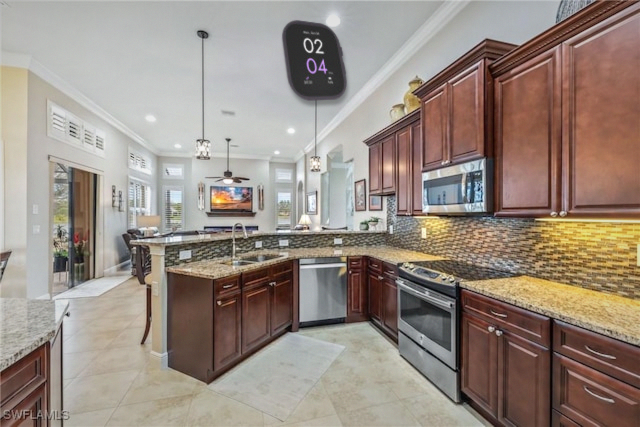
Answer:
2:04
